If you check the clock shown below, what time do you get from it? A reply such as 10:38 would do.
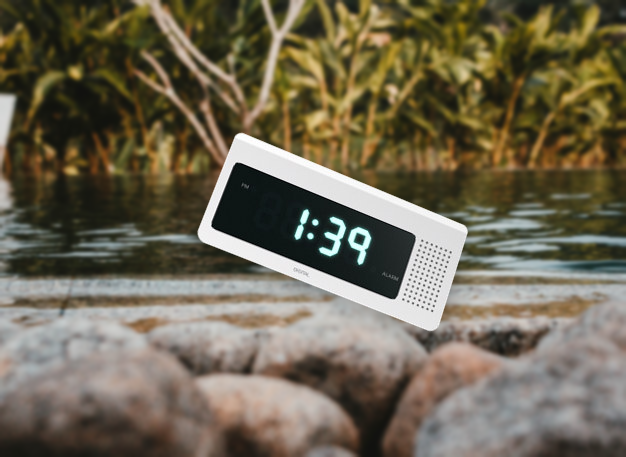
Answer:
1:39
